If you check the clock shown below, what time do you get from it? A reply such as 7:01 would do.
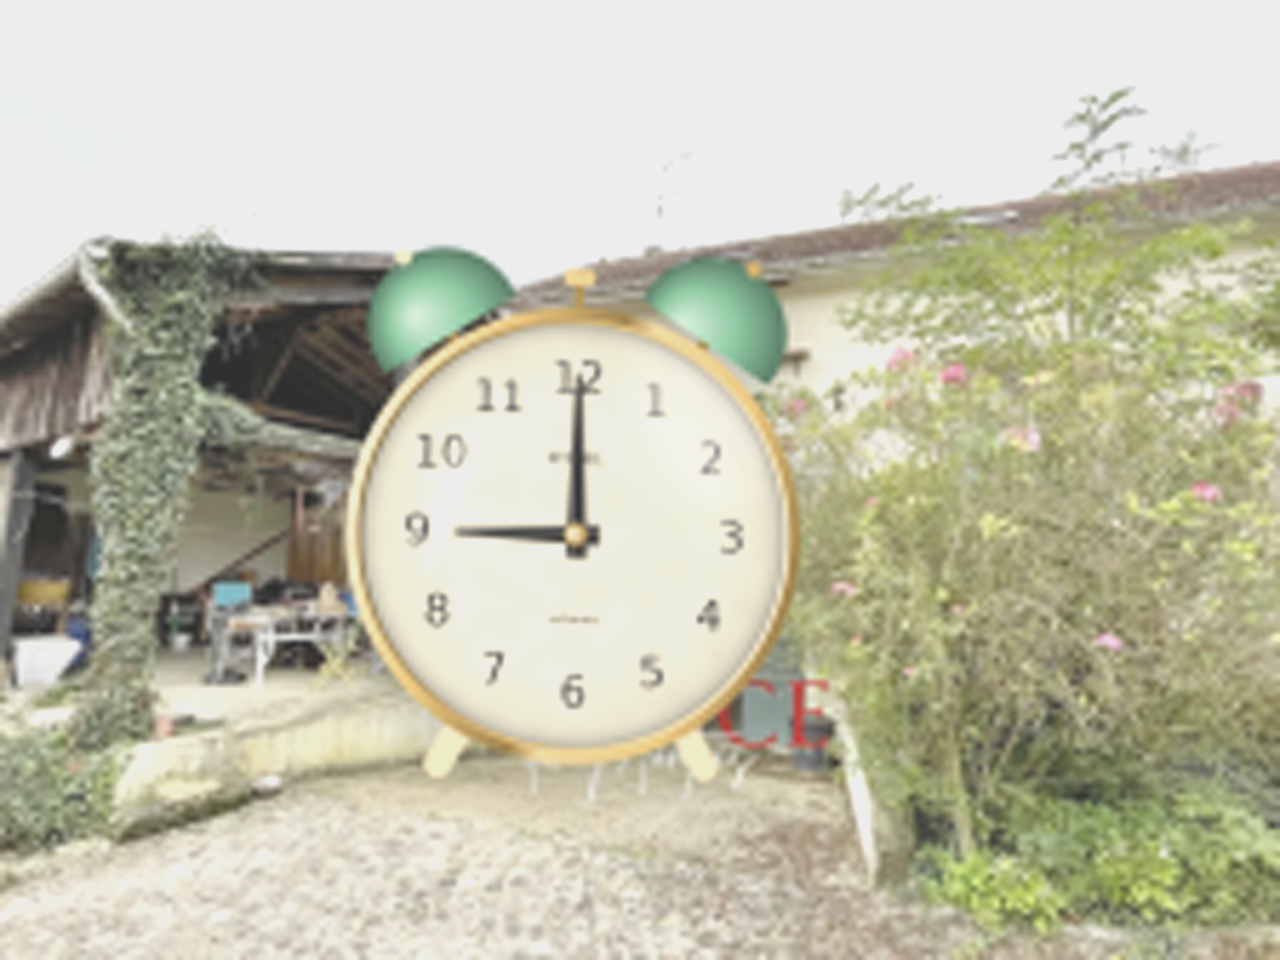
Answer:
9:00
